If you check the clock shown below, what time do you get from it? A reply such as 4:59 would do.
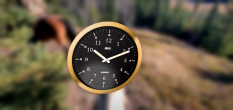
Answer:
10:11
